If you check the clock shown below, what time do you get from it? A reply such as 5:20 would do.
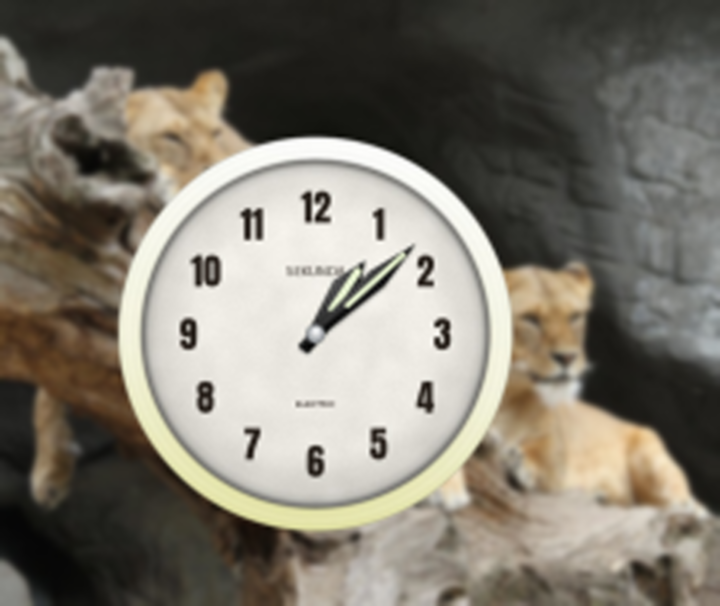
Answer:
1:08
